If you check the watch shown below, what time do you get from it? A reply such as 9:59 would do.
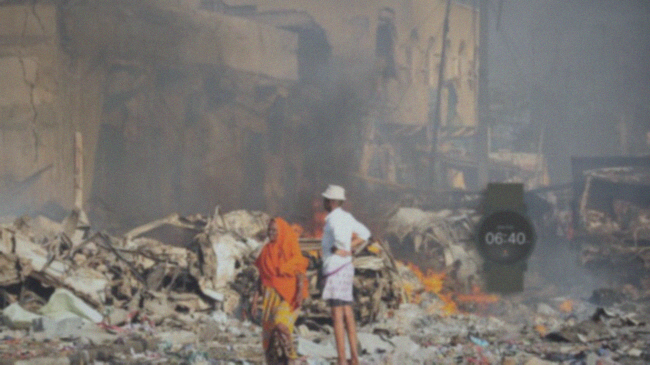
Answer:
6:40
